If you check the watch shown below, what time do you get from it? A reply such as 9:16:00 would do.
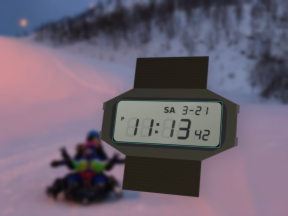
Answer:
11:13:42
